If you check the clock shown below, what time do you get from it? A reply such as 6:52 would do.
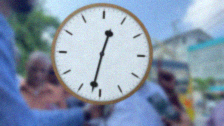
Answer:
12:32
